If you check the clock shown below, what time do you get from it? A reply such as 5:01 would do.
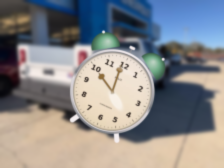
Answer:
9:59
